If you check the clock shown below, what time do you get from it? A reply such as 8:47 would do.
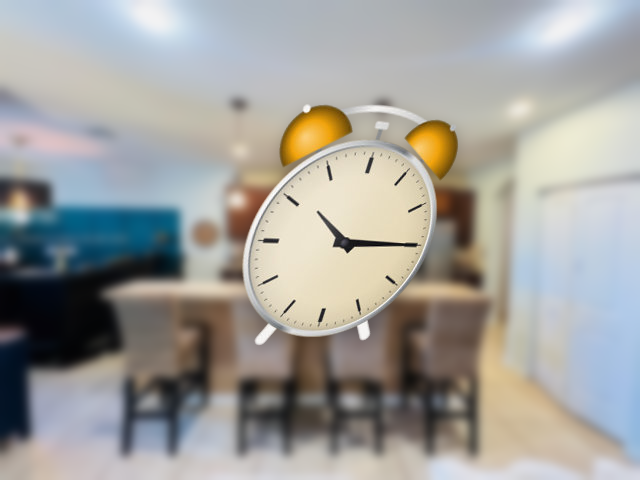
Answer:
10:15
